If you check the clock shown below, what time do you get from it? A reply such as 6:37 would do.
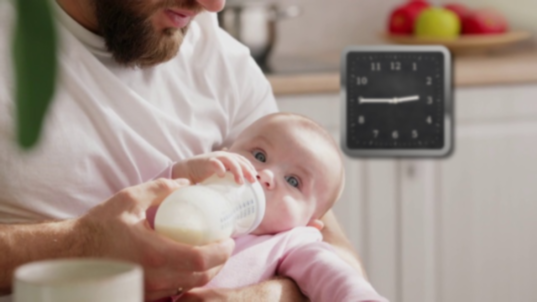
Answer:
2:45
